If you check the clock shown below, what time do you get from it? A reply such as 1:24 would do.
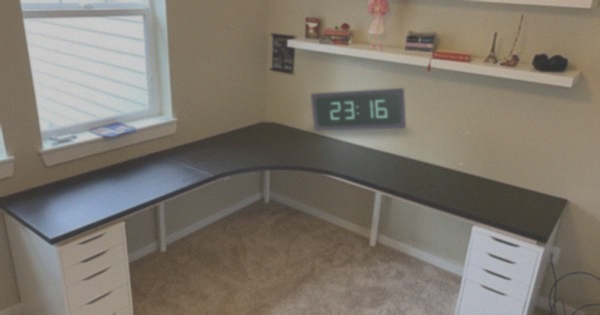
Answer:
23:16
